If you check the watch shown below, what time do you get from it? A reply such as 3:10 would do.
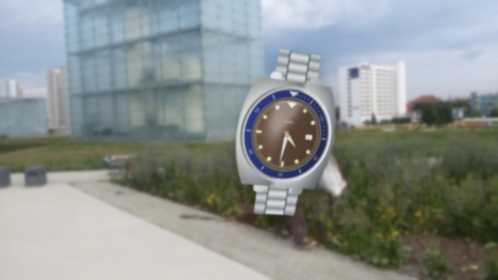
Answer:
4:31
